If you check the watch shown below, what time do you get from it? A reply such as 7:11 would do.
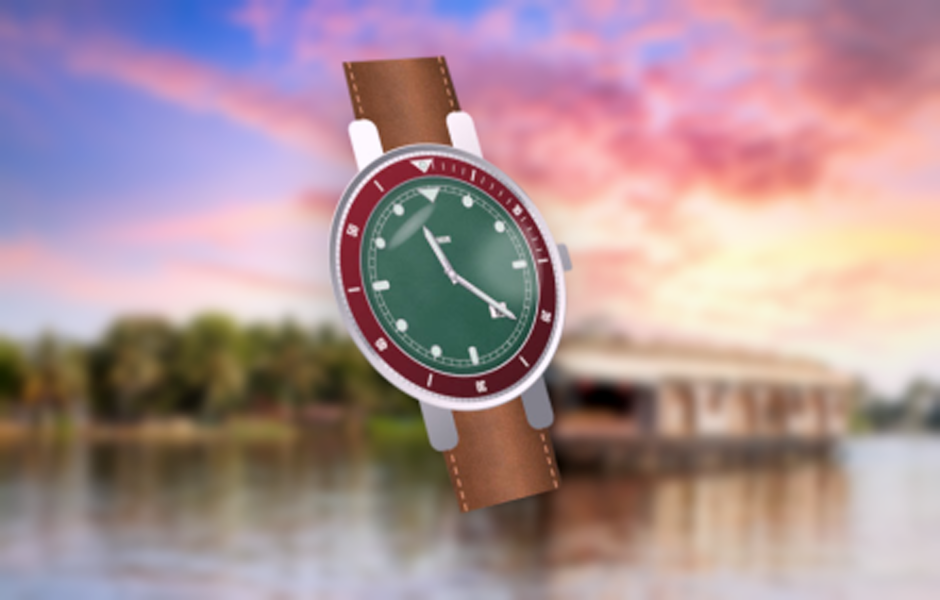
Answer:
11:22
